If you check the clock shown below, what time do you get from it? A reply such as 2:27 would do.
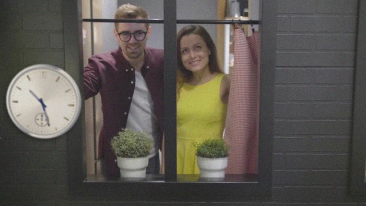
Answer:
10:27
